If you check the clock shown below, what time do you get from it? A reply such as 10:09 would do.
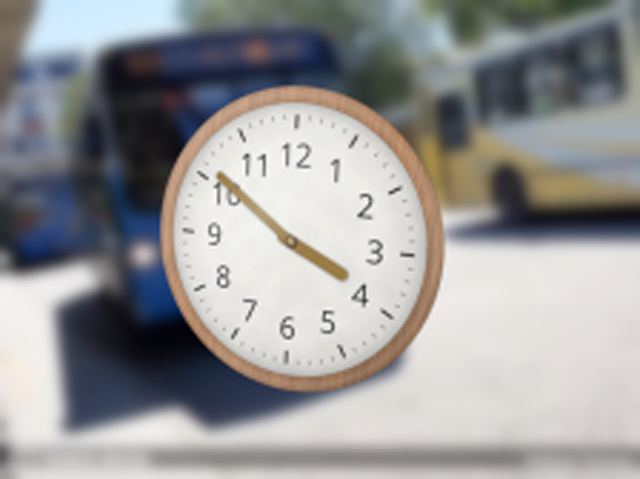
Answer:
3:51
